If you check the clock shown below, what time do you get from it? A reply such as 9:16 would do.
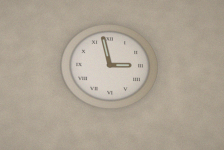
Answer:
2:58
